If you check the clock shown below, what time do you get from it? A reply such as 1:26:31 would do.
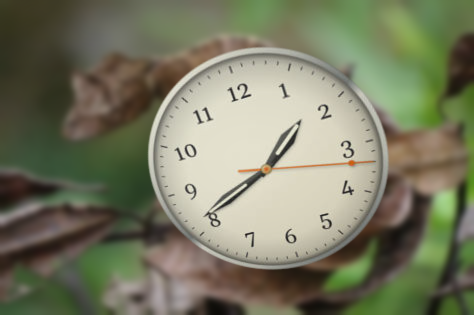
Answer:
1:41:17
